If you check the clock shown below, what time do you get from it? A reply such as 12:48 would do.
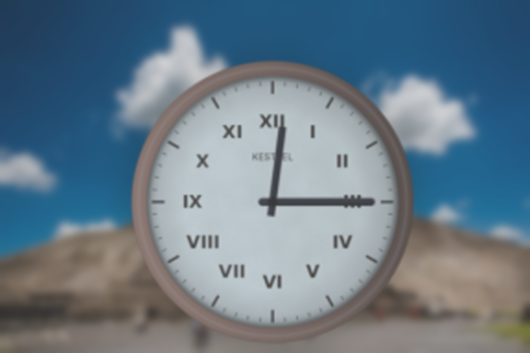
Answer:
12:15
